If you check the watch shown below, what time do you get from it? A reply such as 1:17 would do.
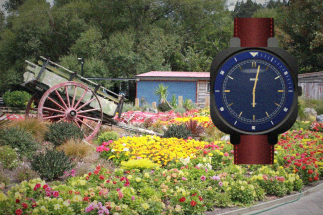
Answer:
6:02
